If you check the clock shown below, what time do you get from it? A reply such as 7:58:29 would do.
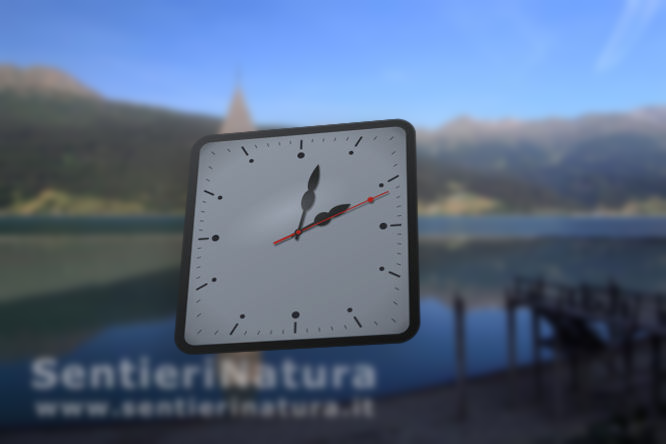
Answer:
2:02:11
